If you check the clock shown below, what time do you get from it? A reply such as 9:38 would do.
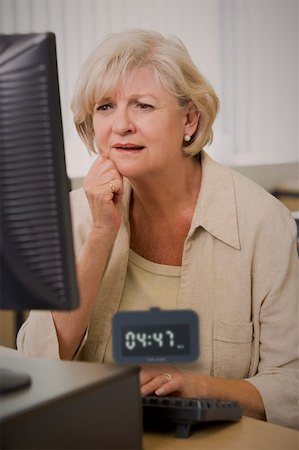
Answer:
4:47
